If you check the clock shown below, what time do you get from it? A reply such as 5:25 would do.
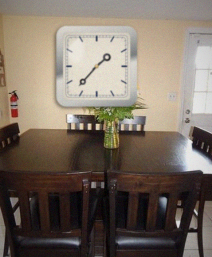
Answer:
1:37
